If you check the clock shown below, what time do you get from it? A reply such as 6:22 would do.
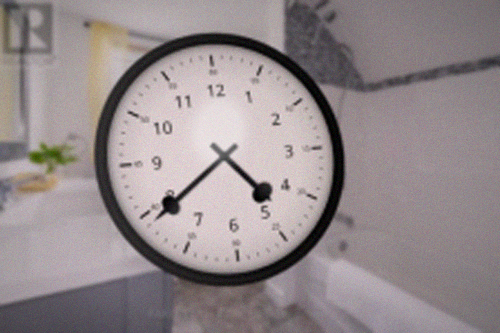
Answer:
4:39
